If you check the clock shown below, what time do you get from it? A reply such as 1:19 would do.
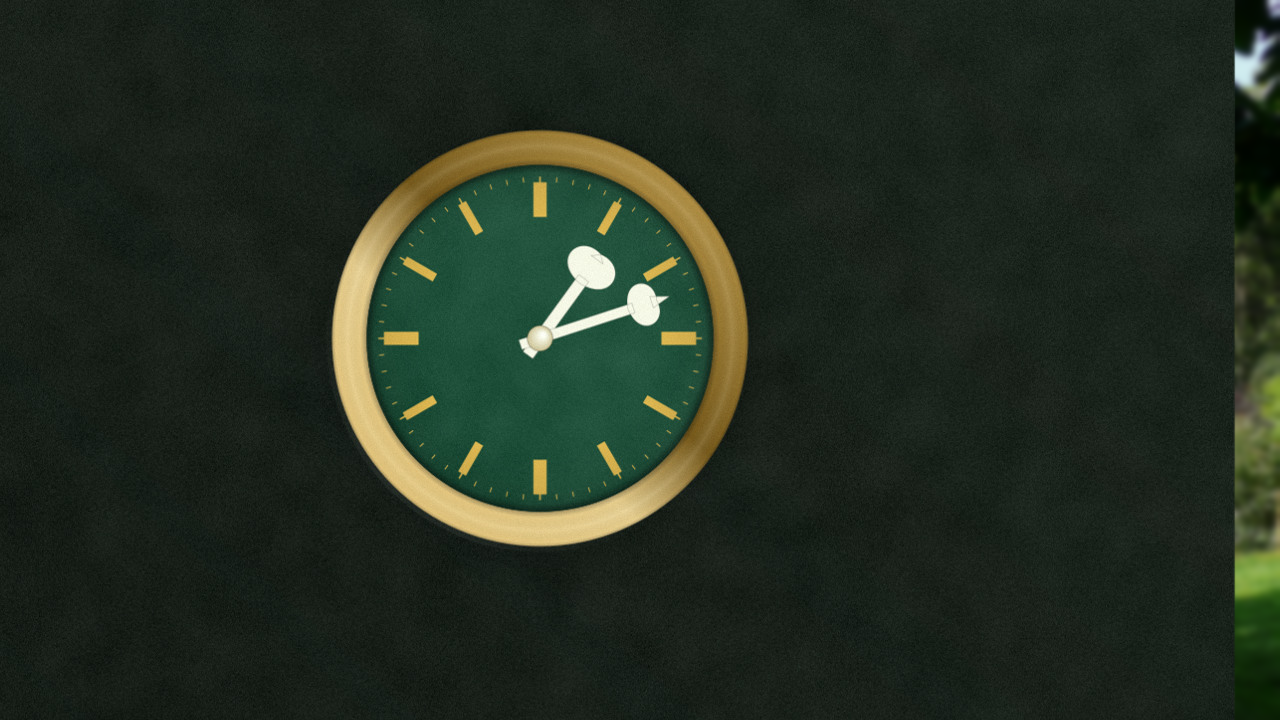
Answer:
1:12
